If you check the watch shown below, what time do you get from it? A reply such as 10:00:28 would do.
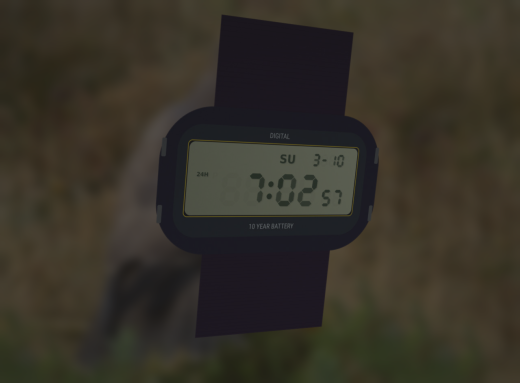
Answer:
7:02:57
